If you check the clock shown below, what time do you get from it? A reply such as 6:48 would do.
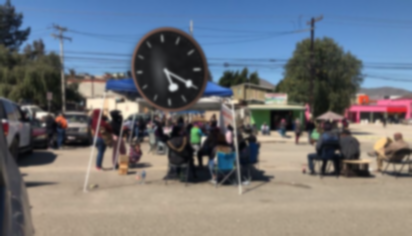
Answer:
5:20
